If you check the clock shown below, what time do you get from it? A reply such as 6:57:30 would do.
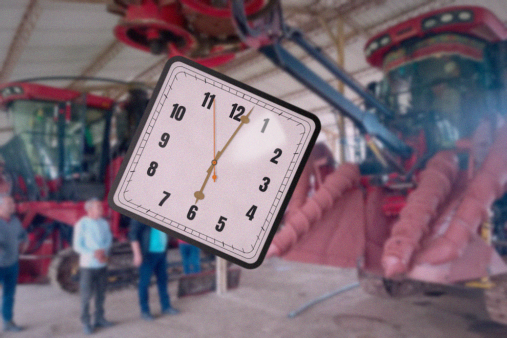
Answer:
6:01:56
